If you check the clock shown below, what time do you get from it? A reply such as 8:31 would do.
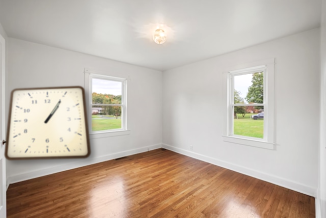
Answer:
1:05
